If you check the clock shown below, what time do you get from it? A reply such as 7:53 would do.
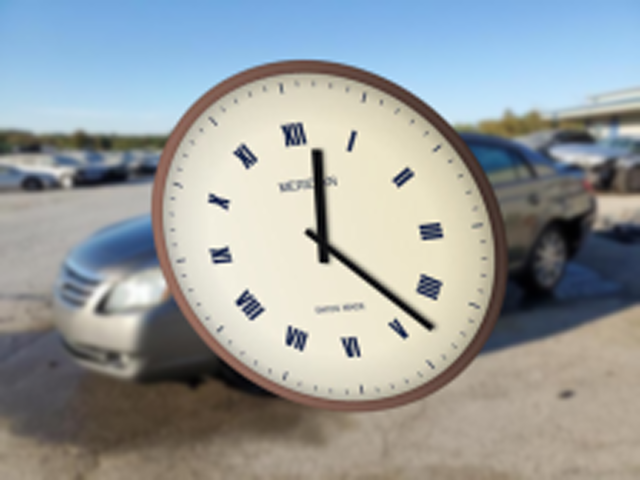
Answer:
12:23
